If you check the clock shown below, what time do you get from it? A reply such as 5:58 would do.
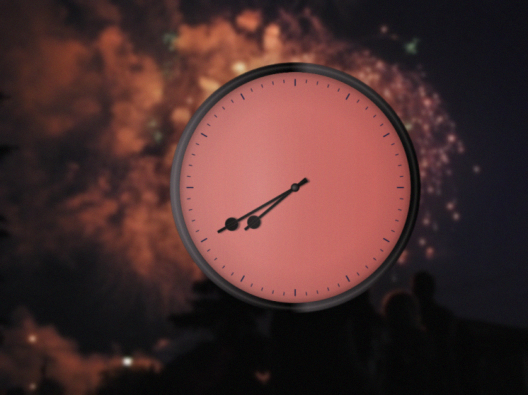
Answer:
7:40
